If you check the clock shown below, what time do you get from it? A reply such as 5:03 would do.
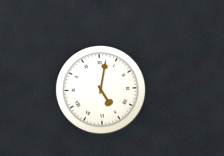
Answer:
5:02
